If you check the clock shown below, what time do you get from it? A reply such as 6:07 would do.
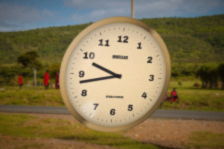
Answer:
9:43
